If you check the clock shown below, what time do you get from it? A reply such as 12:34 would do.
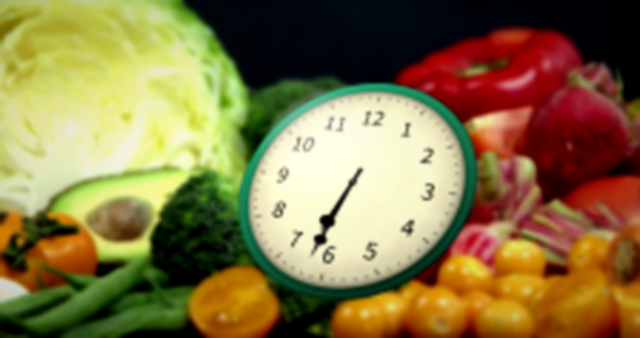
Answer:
6:32
